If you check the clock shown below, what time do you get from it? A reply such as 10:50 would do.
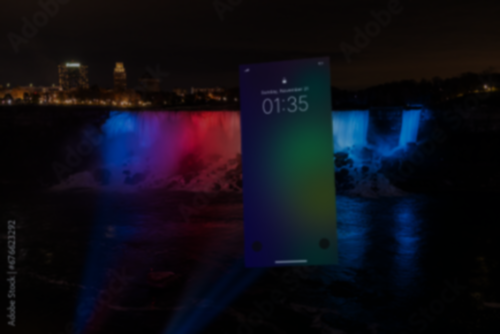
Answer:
1:35
